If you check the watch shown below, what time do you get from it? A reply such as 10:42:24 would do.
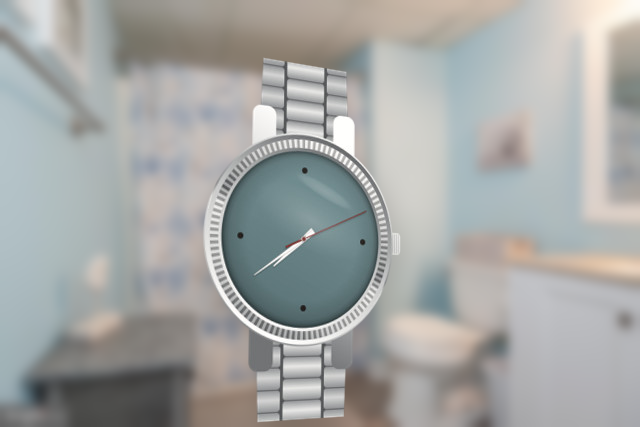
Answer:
7:39:11
